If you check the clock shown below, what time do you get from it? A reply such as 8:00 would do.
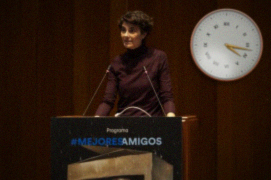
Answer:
4:17
